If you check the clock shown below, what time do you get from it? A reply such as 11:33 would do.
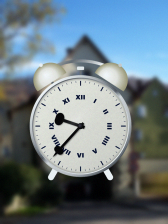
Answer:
9:37
